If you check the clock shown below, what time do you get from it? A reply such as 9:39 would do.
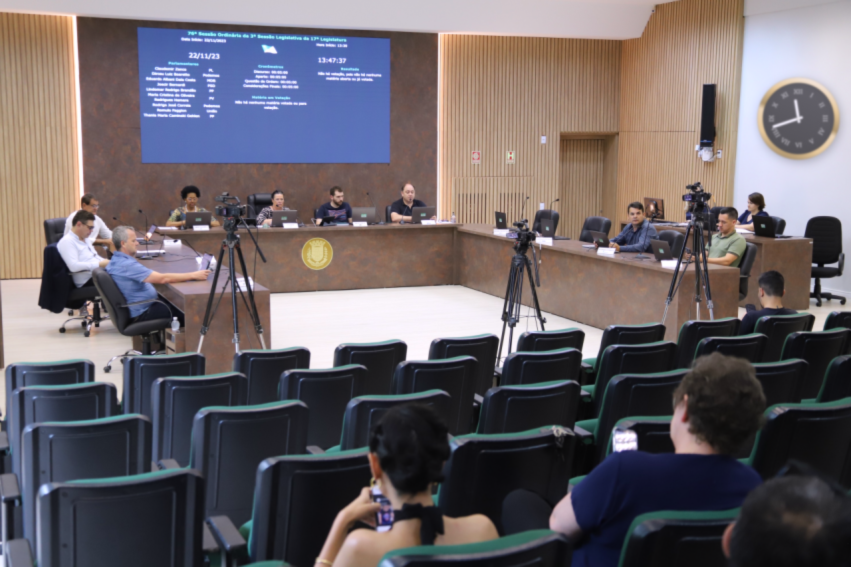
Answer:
11:42
